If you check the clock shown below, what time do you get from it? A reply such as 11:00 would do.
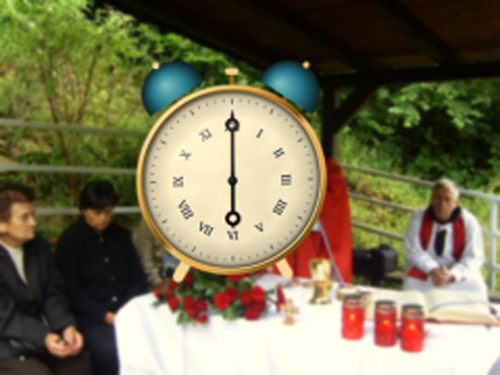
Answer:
6:00
